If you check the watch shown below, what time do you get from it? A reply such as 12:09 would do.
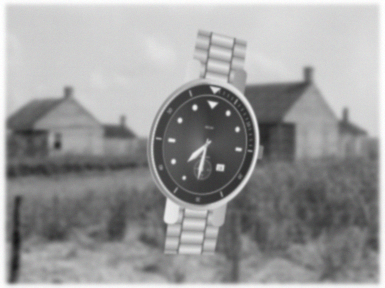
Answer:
7:31
